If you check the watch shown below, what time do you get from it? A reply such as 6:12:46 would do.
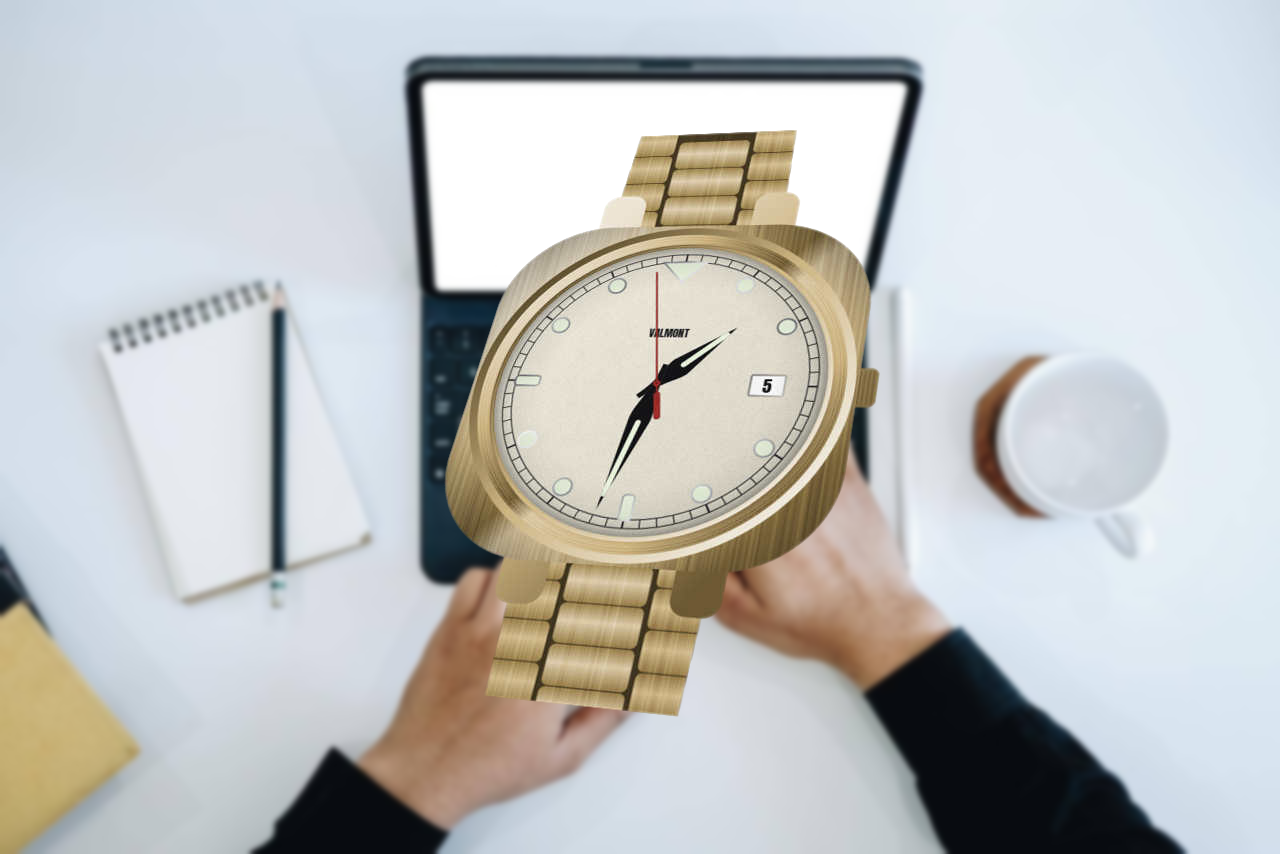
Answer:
1:31:58
